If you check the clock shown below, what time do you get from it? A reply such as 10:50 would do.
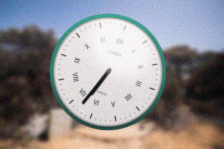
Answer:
6:33
